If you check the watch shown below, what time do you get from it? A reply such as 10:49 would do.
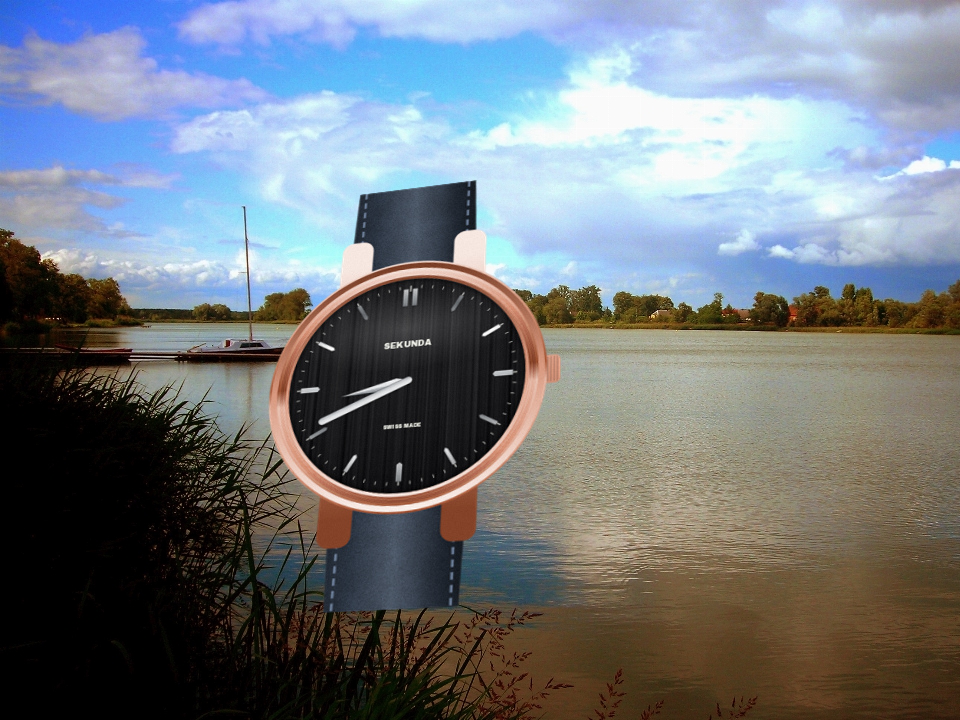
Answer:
8:41
